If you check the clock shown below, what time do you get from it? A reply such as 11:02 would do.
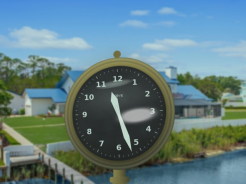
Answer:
11:27
